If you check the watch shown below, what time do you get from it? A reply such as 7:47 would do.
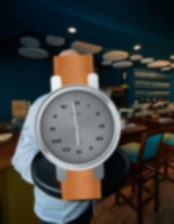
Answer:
5:59
